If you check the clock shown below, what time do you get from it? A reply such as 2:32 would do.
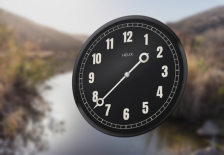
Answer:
1:38
